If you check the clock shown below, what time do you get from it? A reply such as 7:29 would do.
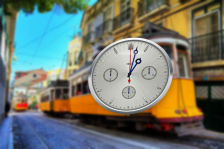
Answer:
1:02
